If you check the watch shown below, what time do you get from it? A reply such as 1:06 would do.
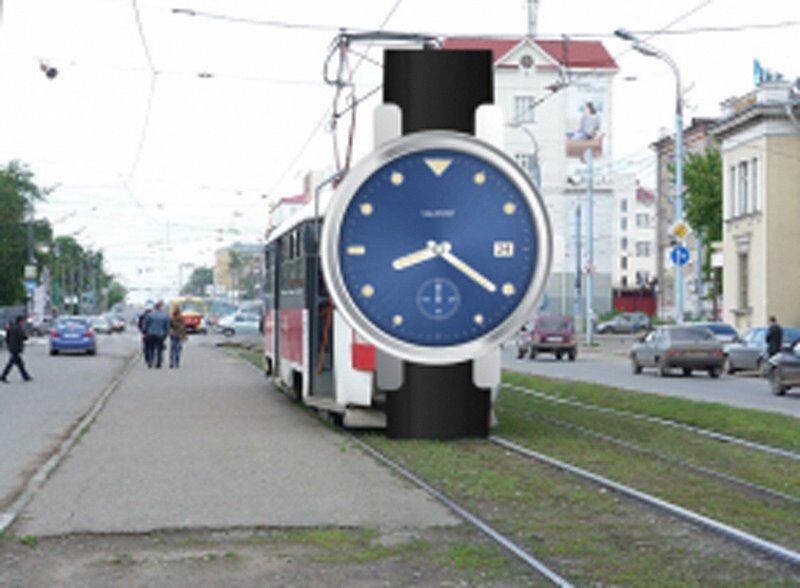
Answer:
8:21
